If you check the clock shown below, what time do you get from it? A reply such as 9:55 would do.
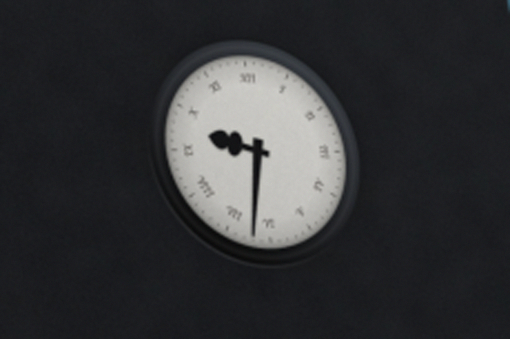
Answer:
9:32
